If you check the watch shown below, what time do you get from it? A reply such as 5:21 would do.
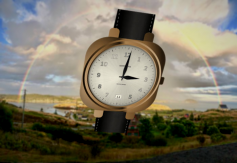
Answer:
3:01
